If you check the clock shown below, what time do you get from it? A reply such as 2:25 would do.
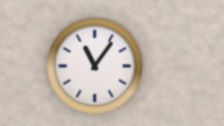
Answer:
11:06
